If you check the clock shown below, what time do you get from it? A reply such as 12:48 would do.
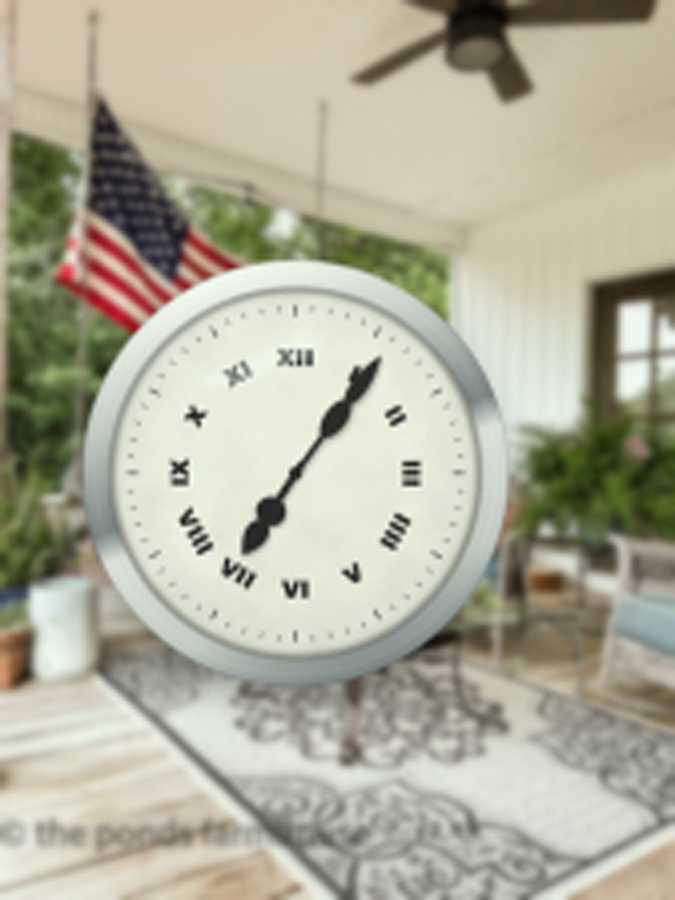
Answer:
7:06
